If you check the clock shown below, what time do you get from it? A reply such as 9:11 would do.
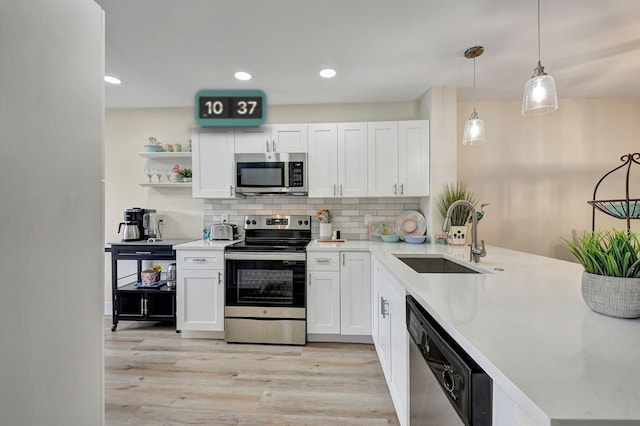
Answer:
10:37
